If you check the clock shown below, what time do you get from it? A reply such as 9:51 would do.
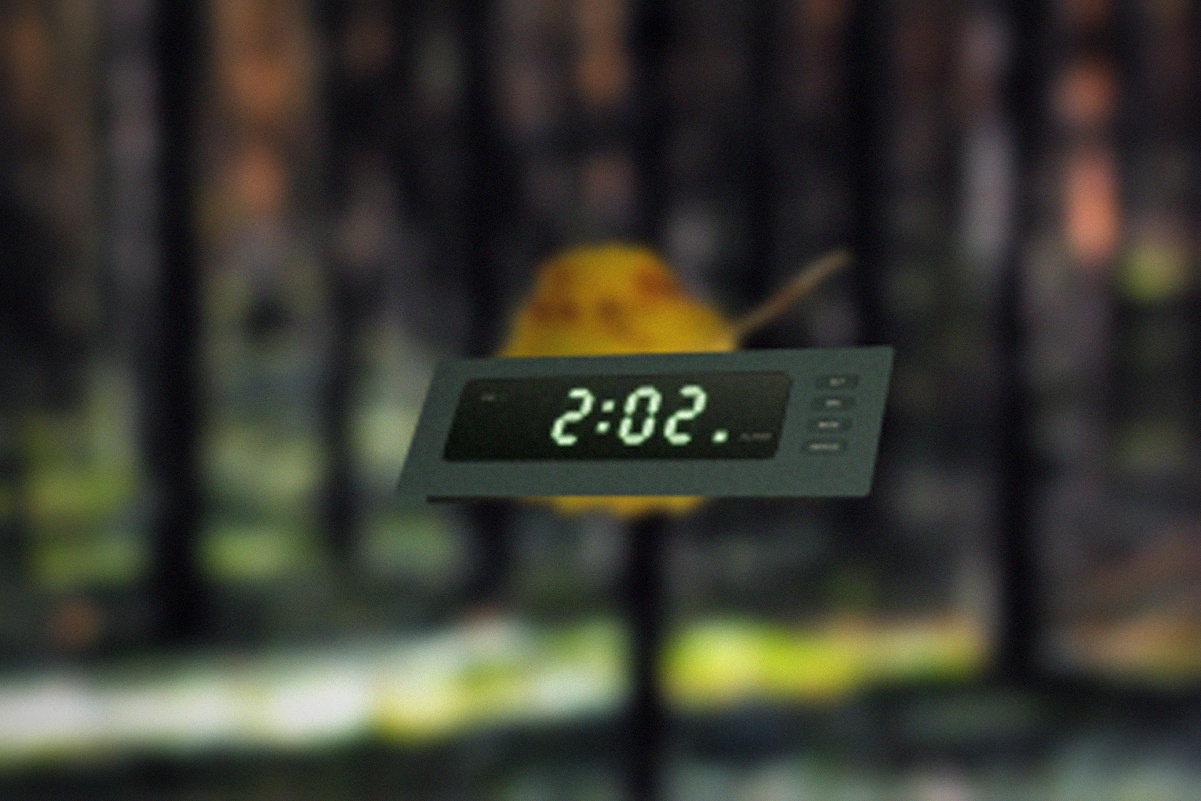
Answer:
2:02
